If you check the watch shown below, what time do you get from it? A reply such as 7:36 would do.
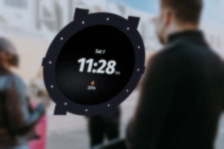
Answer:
11:28
